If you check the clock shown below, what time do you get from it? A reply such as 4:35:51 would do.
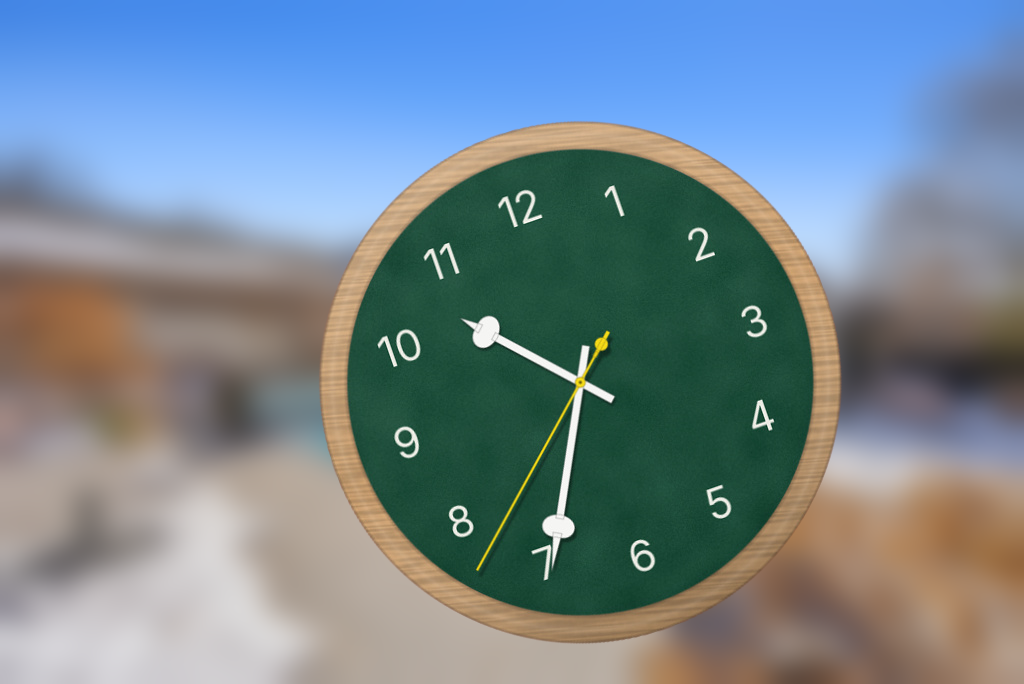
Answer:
10:34:38
